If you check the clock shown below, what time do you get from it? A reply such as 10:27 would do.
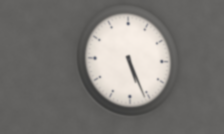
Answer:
5:26
